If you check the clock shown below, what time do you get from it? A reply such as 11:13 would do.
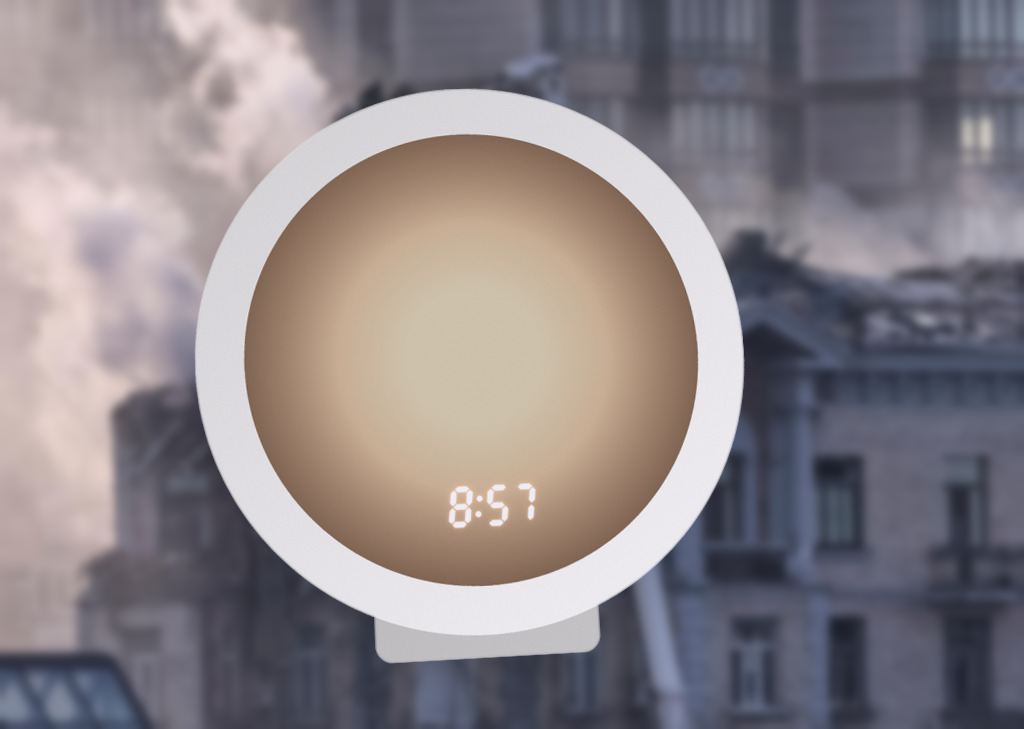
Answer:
8:57
